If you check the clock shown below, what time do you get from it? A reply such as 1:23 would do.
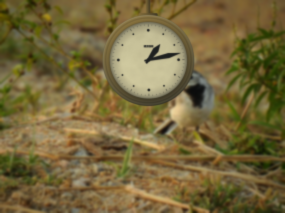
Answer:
1:13
